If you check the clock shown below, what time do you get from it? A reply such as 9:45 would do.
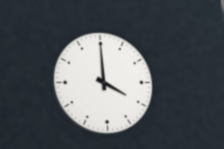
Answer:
4:00
